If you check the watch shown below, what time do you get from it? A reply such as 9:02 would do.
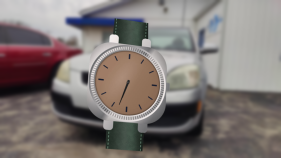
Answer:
6:33
